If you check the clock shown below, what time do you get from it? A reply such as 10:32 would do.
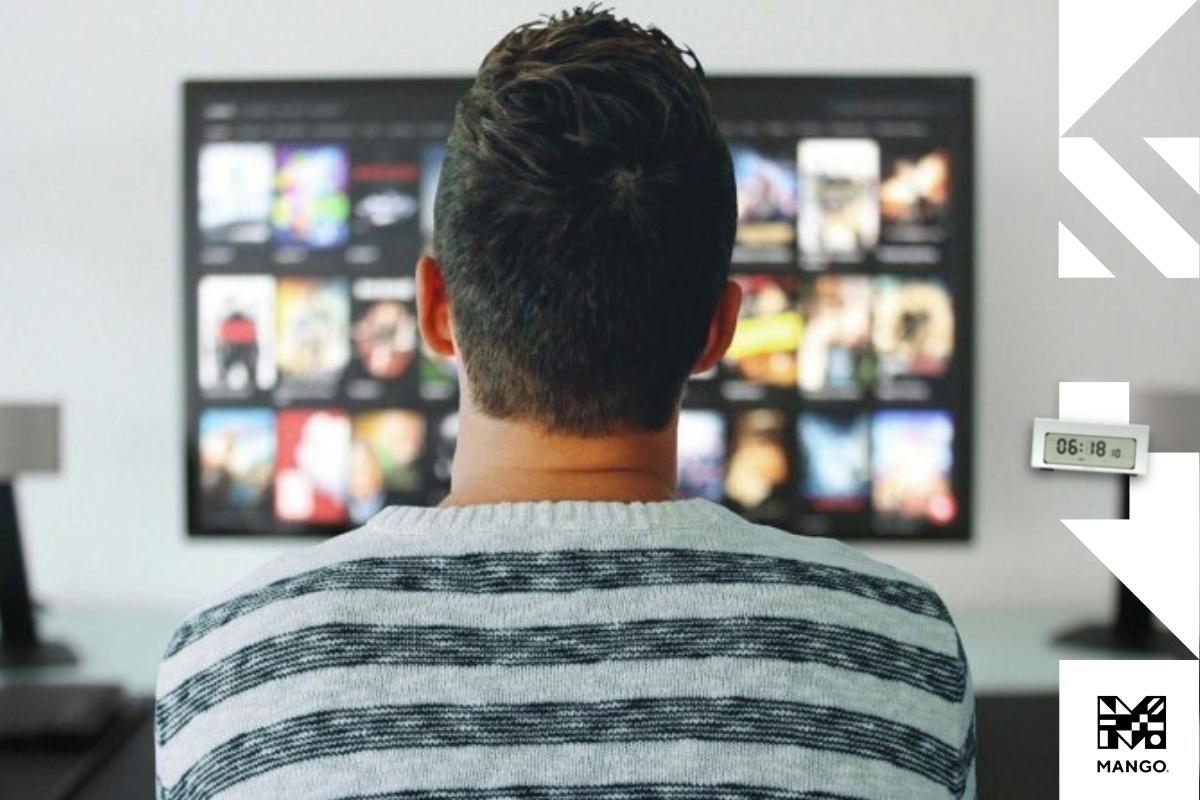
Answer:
6:18
